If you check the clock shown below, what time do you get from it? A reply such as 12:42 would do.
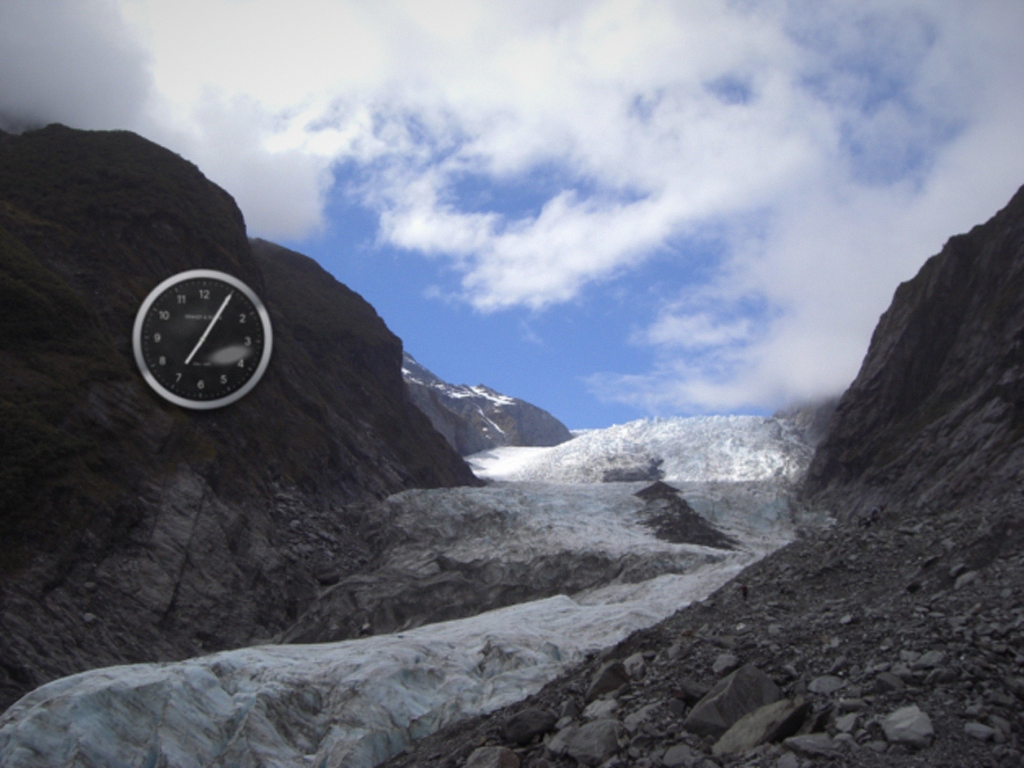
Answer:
7:05
